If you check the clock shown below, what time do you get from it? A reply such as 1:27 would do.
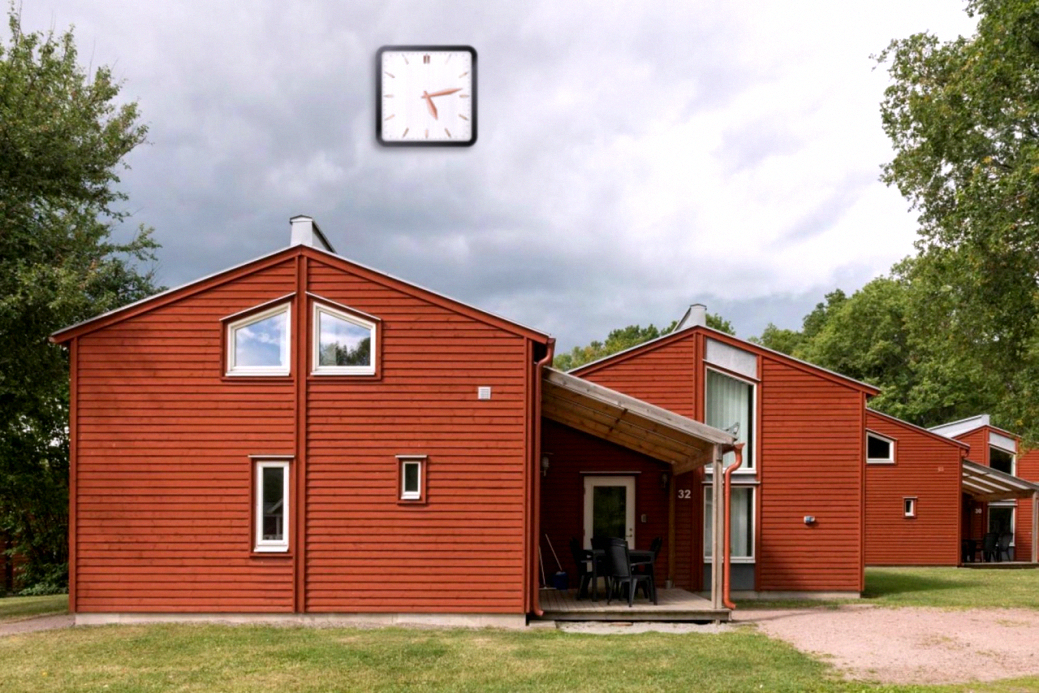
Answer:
5:13
